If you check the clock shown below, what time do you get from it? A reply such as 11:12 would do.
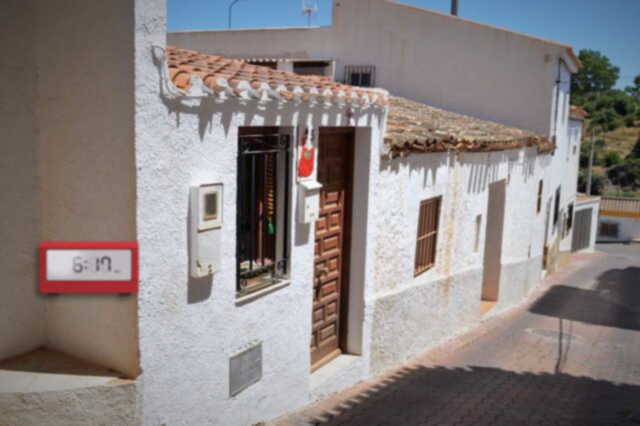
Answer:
6:17
